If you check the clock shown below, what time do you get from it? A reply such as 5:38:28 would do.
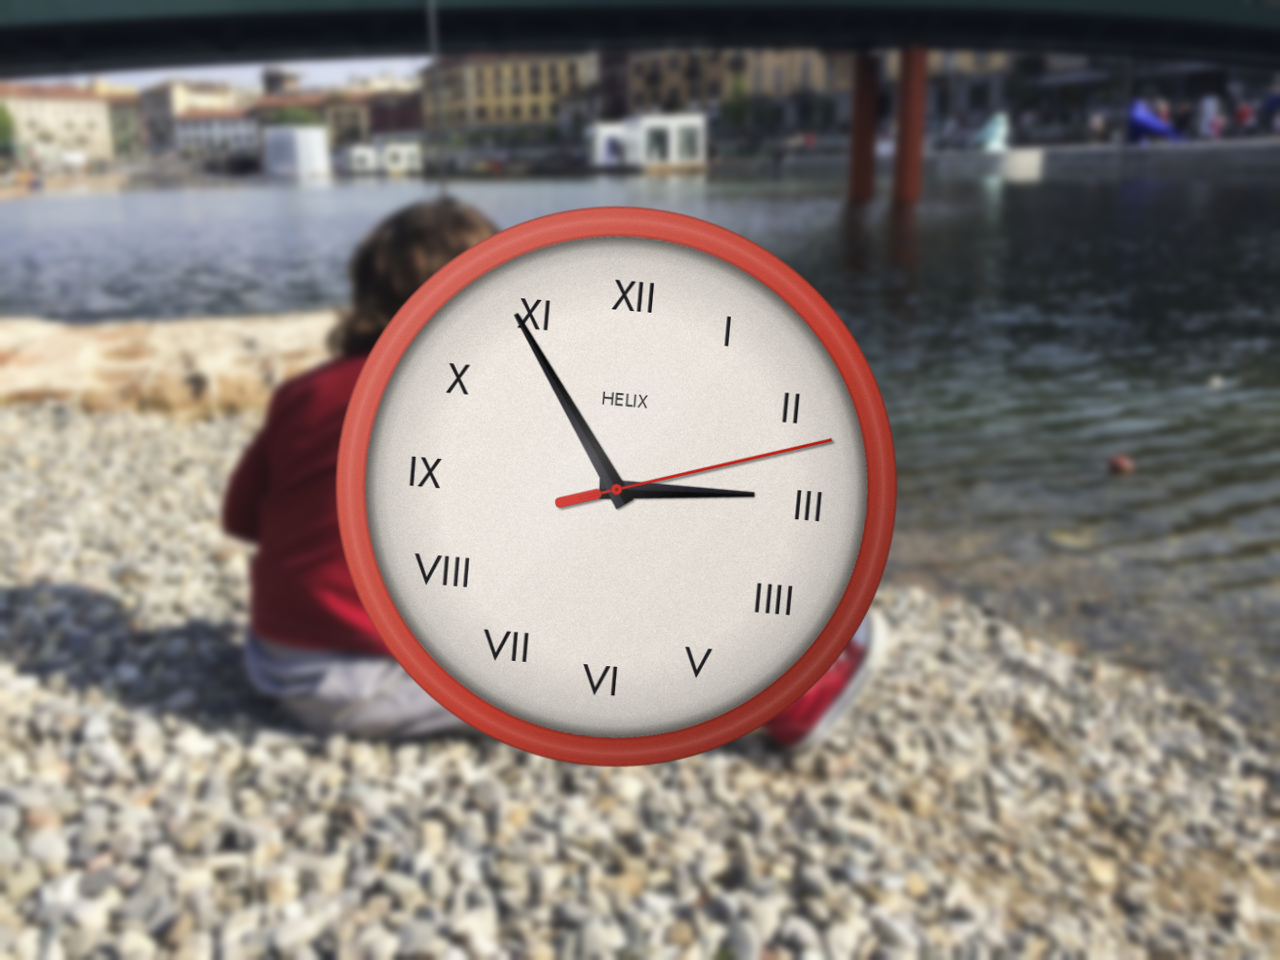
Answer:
2:54:12
